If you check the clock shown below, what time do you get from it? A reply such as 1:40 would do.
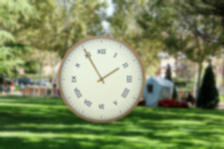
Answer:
1:55
